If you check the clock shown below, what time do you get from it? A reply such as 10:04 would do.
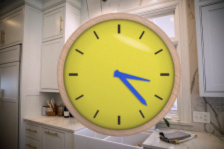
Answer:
3:23
